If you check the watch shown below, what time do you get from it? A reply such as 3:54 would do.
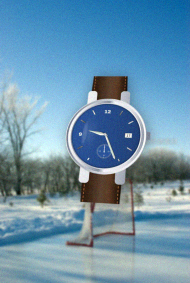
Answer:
9:26
